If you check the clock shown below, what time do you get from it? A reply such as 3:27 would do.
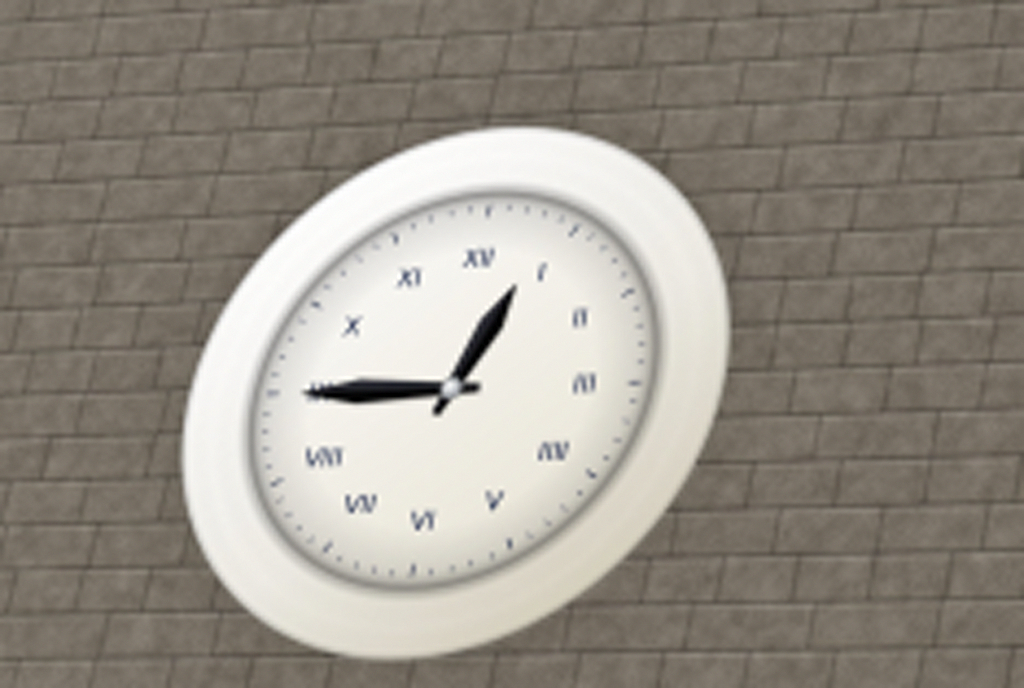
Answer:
12:45
